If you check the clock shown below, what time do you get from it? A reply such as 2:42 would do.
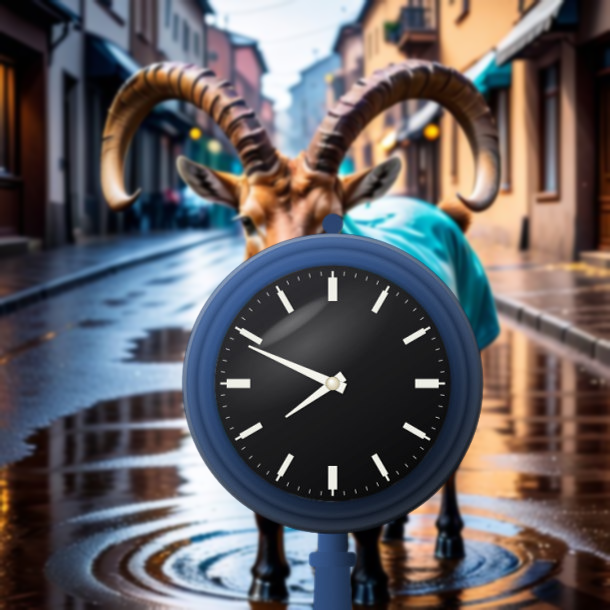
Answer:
7:49
